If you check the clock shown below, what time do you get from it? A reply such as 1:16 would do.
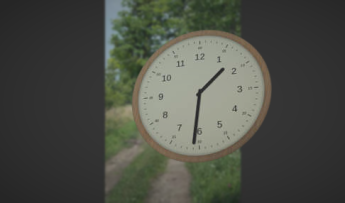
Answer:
1:31
